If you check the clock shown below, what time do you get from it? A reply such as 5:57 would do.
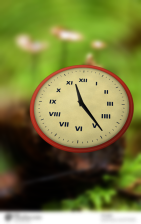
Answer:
11:24
